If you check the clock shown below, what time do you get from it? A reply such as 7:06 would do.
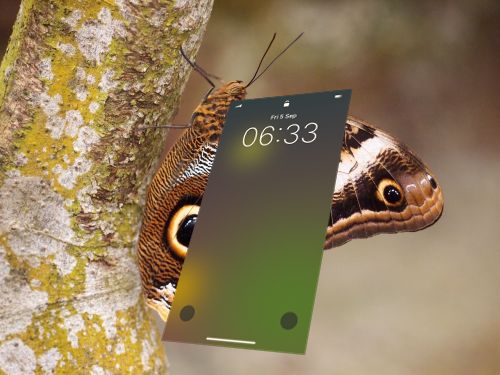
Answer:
6:33
